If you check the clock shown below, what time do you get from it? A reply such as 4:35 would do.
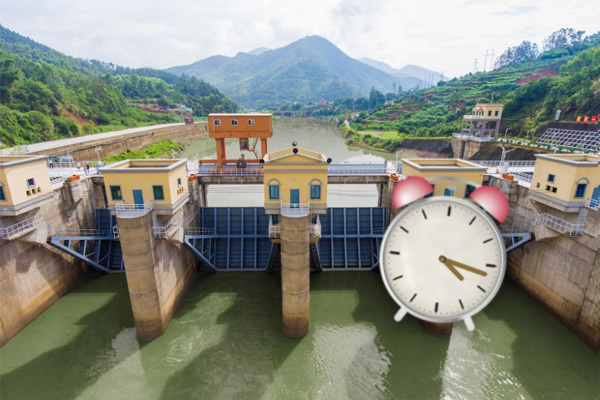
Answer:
4:17
